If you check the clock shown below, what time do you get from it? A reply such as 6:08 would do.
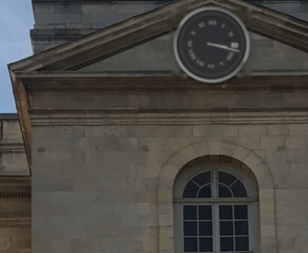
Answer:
3:17
